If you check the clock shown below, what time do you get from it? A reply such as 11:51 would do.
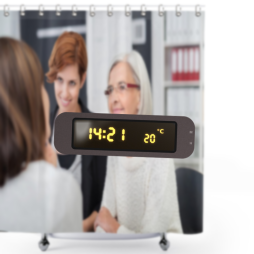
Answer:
14:21
